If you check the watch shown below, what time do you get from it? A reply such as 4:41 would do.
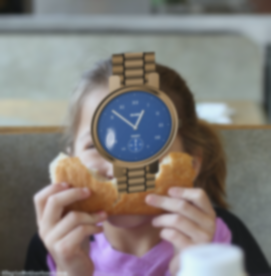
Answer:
12:52
